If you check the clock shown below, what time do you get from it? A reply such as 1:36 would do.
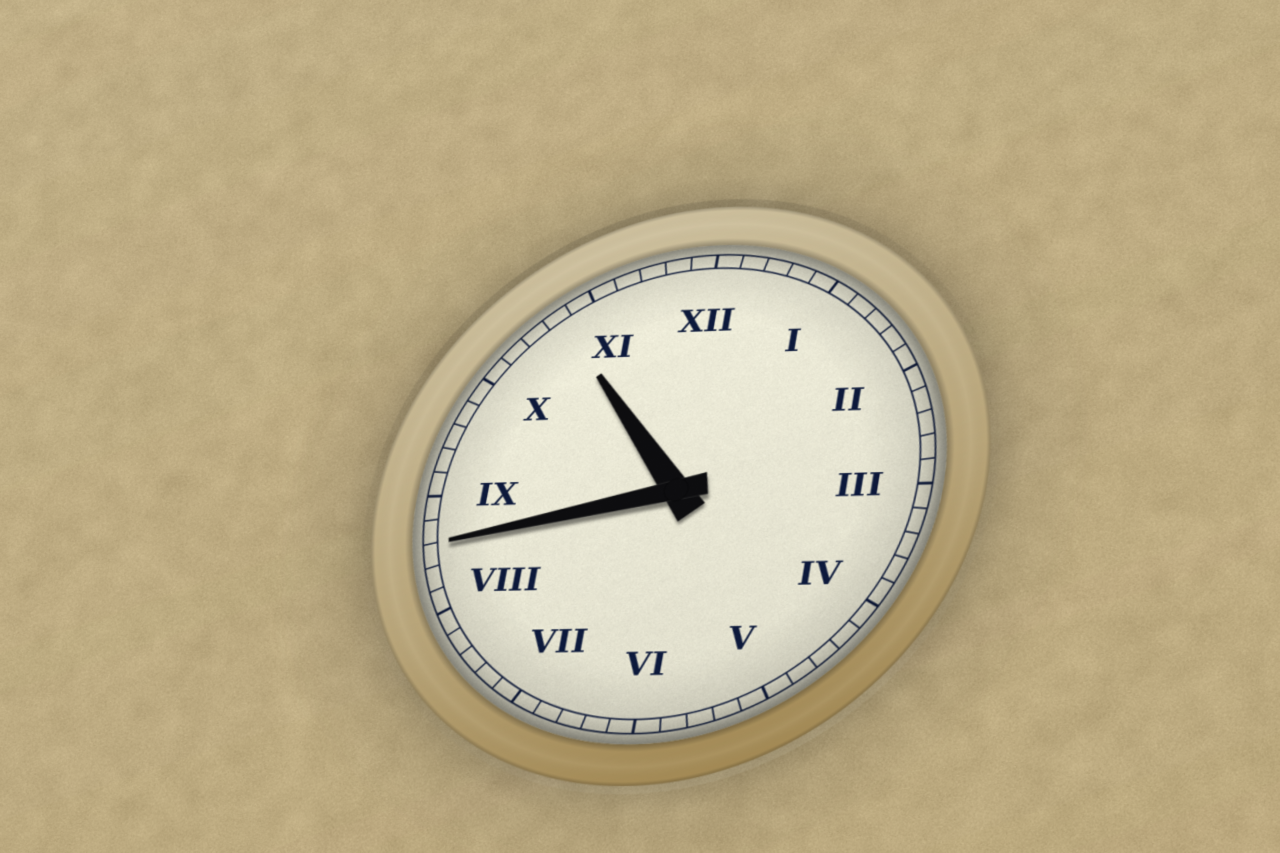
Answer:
10:43
